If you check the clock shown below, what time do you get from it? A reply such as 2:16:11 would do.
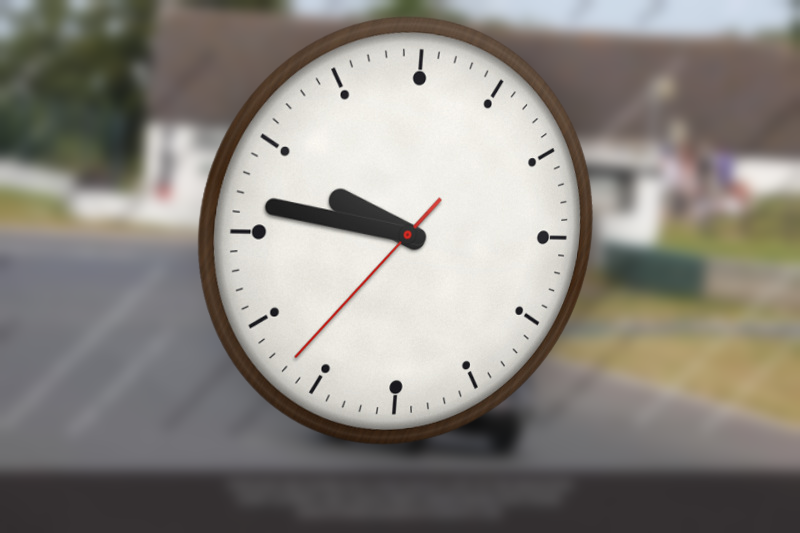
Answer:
9:46:37
